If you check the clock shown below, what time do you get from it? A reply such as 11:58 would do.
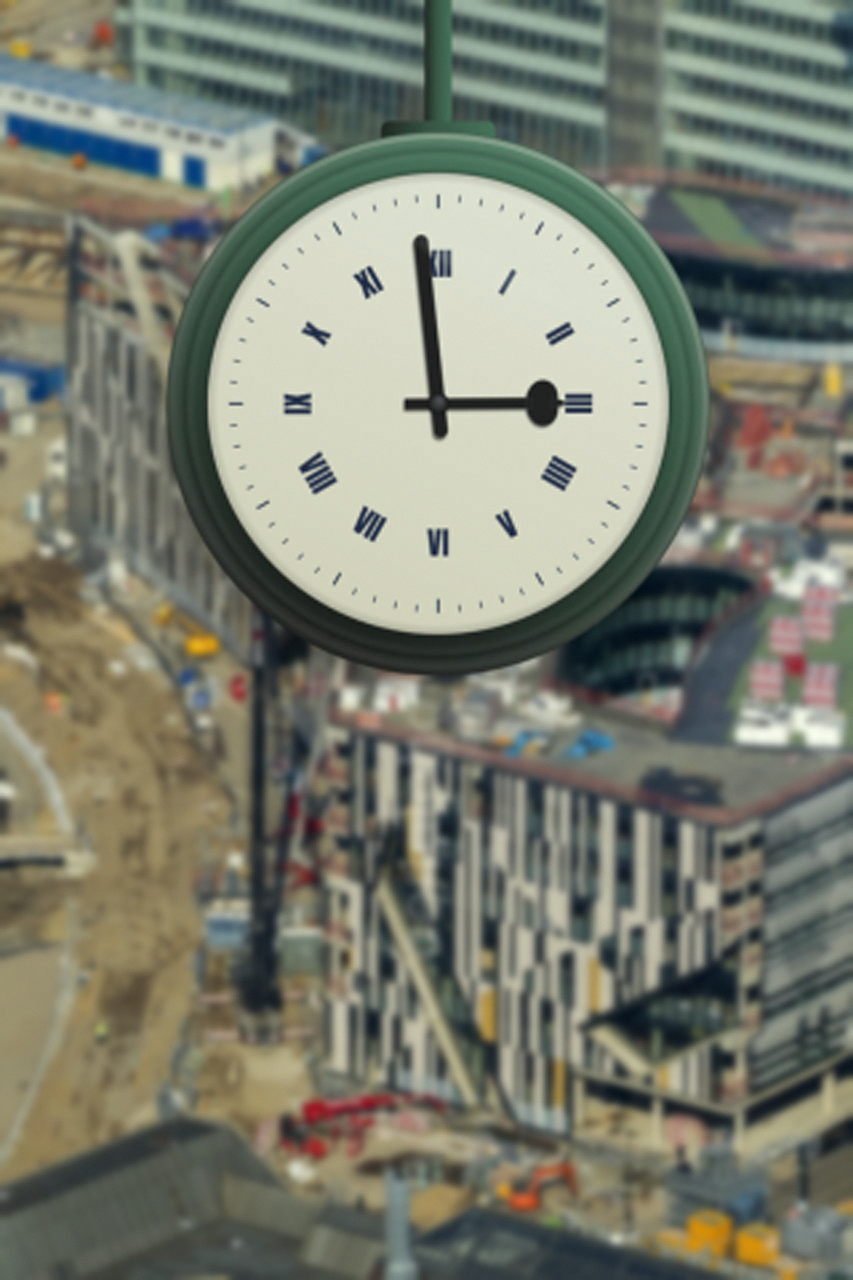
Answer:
2:59
